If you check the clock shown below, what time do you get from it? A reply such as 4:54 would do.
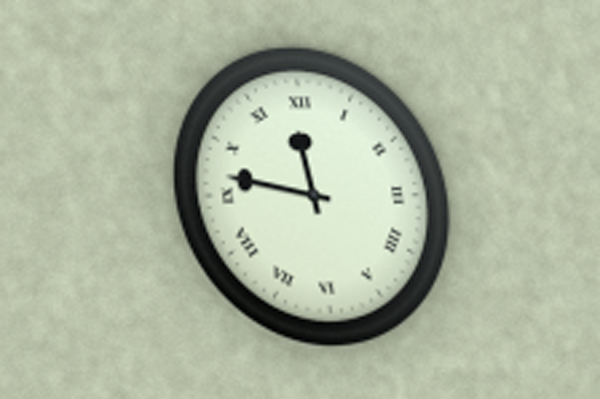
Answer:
11:47
